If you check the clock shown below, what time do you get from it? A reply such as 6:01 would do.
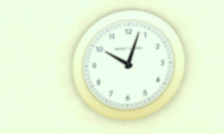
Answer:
10:03
